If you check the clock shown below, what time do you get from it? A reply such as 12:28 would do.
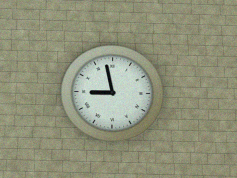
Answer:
8:58
